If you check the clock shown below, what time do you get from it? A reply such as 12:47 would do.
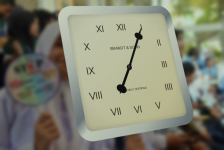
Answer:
7:05
